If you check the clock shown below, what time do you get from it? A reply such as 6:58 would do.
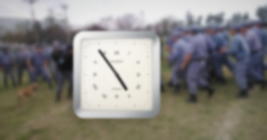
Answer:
4:54
